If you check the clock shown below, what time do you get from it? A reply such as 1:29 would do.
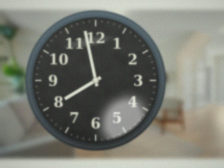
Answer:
7:58
